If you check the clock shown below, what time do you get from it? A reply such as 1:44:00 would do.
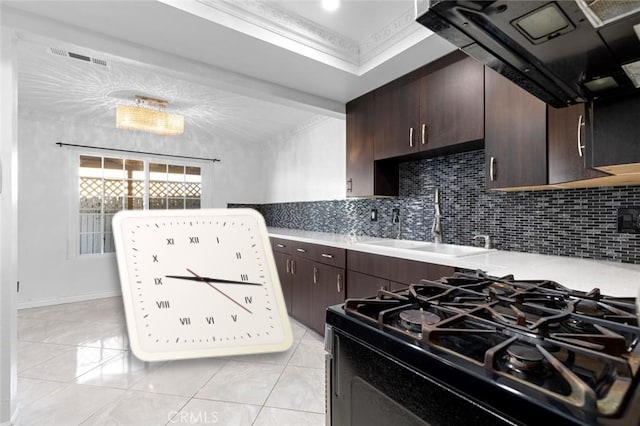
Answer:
9:16:22
